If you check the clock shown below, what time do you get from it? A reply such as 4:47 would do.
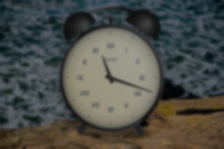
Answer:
11:18
